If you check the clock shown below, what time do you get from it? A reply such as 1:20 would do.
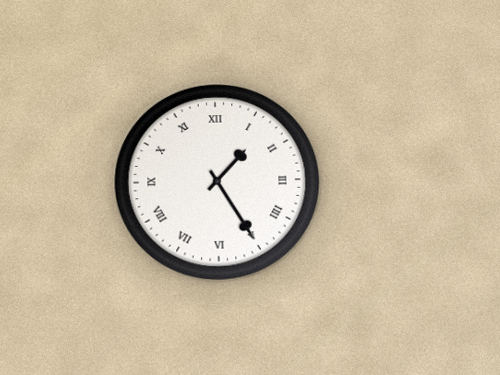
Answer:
1:25
